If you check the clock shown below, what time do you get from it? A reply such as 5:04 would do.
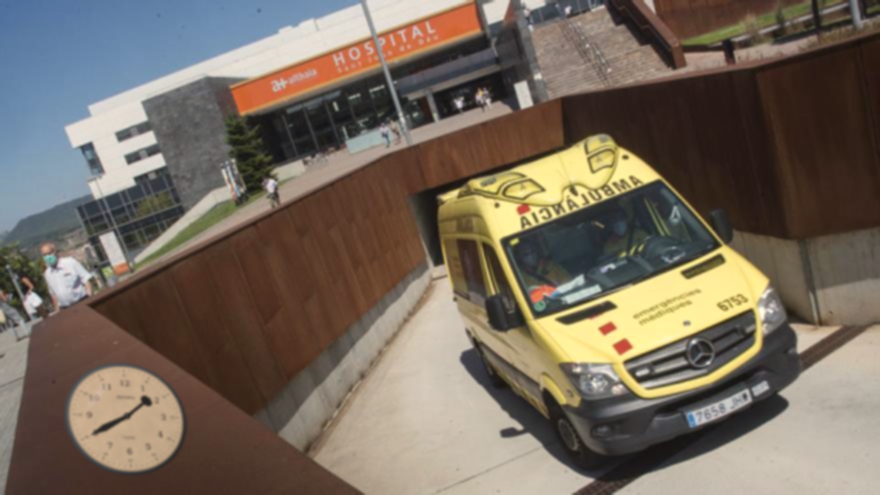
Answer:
1:40
